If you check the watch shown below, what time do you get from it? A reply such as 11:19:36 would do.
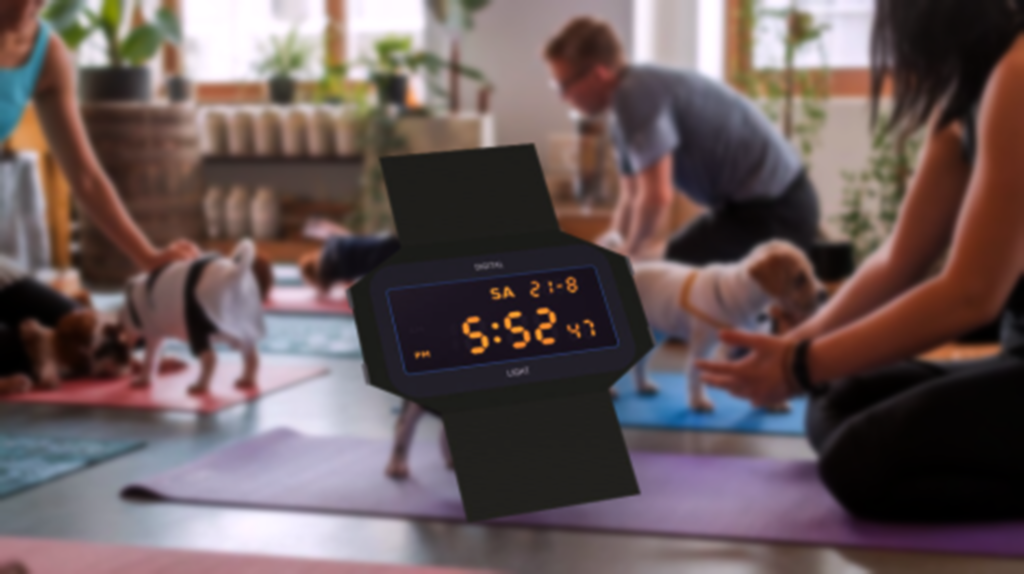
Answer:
5:52:47
